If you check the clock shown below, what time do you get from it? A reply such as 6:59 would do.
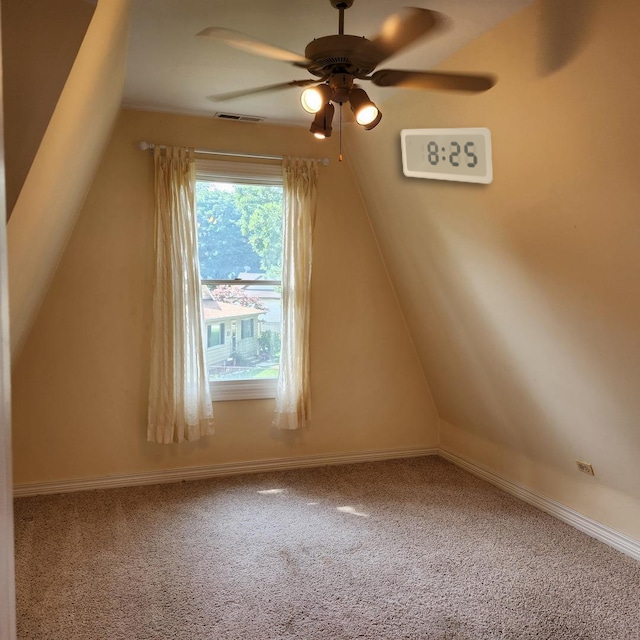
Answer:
8:25
